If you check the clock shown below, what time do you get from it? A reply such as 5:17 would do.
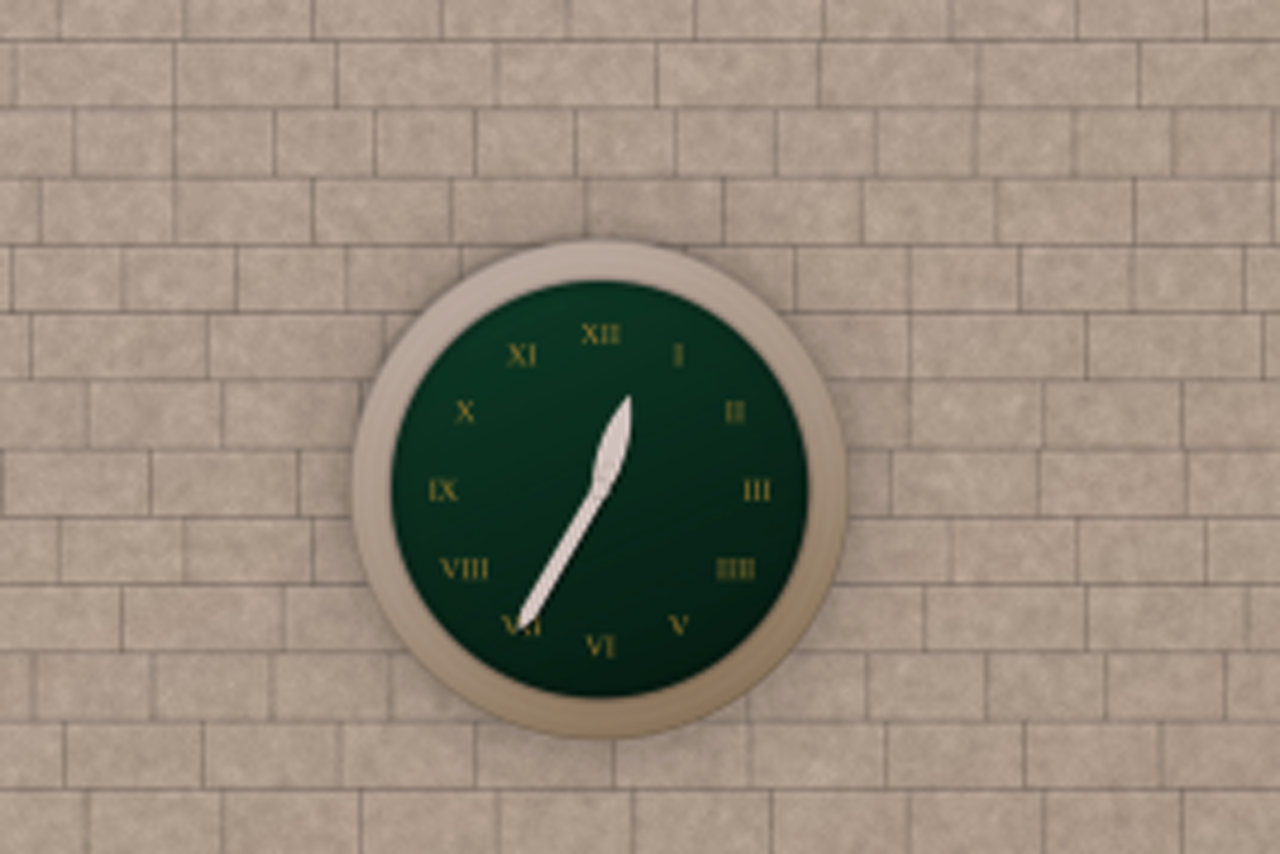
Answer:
12:35
